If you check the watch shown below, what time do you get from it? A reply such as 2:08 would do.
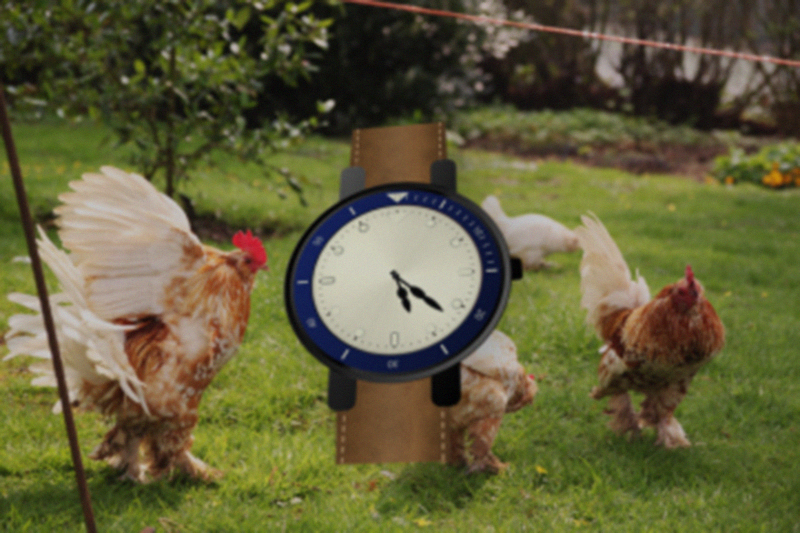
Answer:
5:22
